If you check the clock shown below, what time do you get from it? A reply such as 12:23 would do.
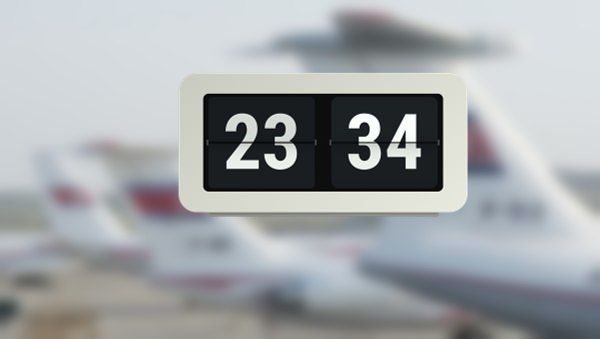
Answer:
23:34
